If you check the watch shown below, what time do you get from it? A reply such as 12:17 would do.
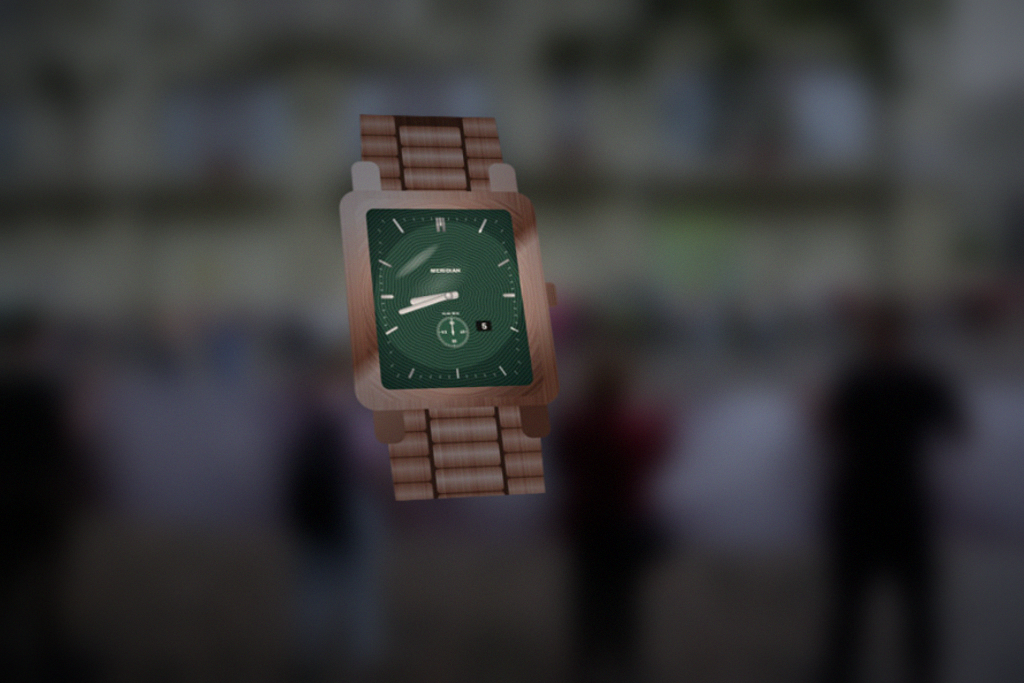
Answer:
8:42
